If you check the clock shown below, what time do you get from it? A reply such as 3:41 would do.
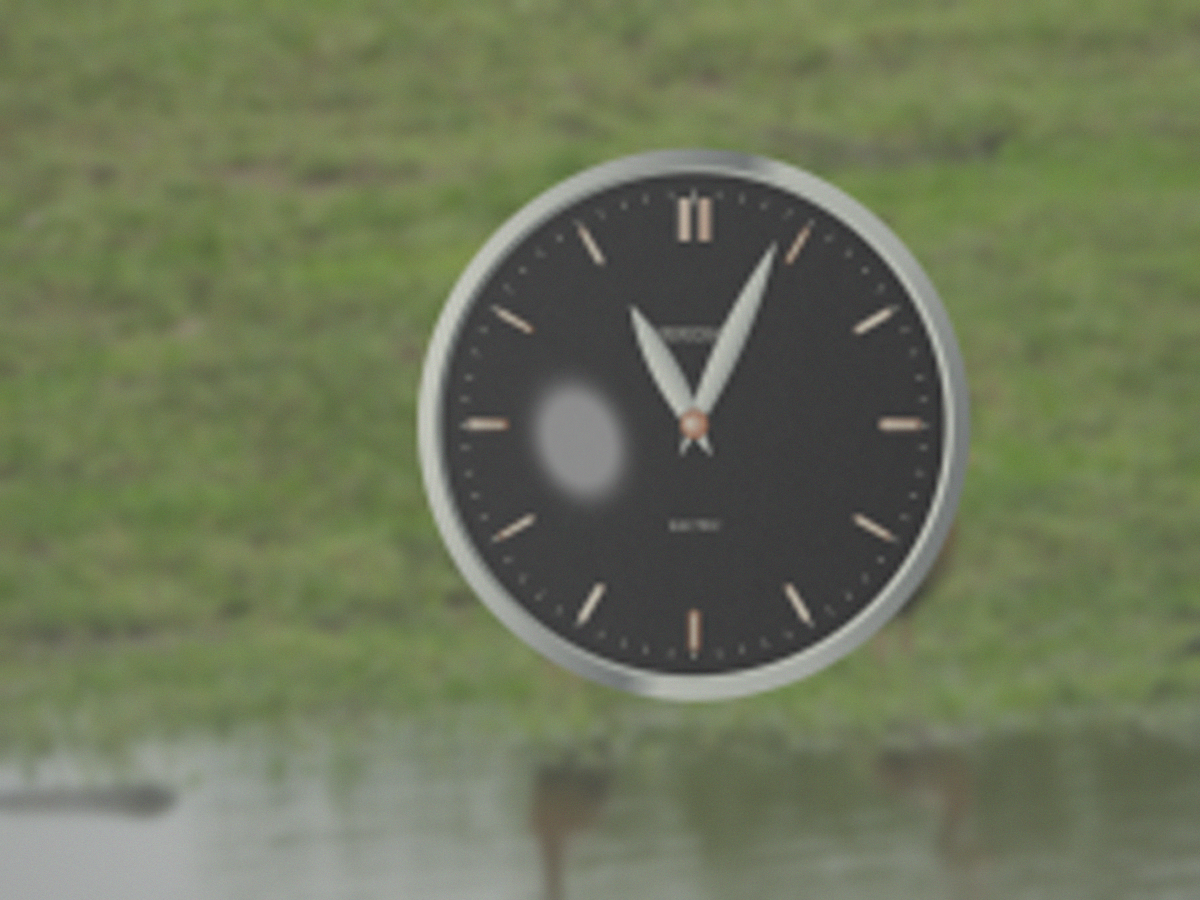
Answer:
11:04
